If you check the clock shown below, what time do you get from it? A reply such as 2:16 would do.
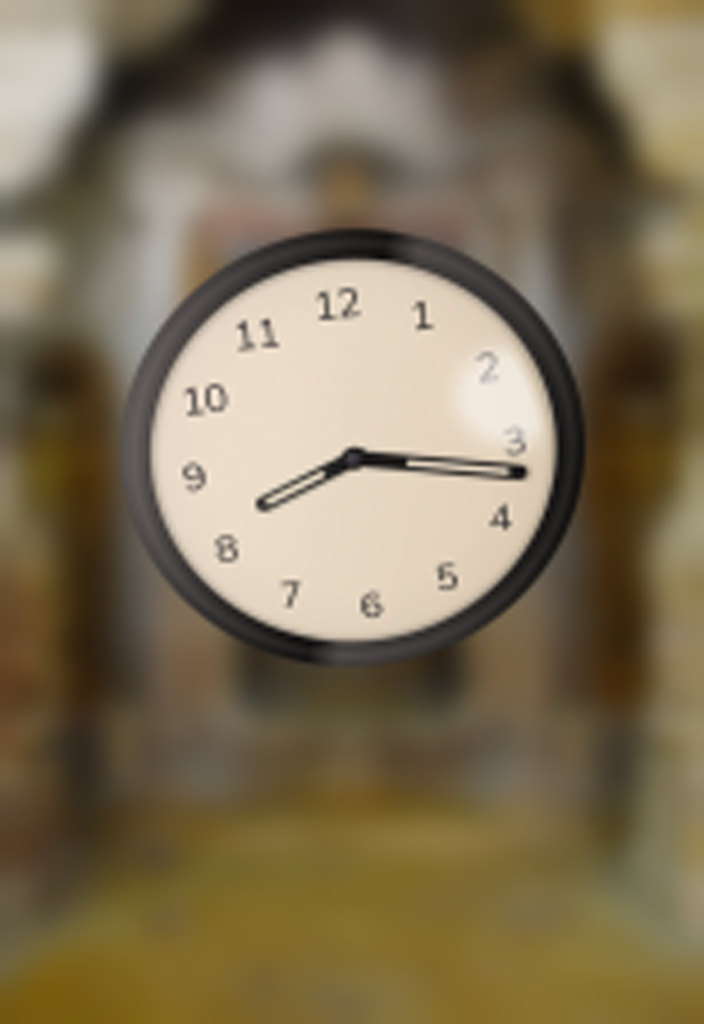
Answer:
8:17
